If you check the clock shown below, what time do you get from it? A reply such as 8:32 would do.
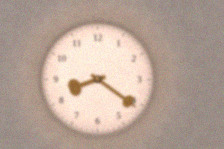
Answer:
8:21
